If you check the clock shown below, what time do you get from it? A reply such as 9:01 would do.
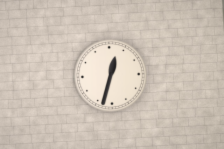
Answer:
12:33
